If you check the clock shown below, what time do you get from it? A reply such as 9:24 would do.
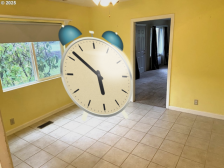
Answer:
5:52
